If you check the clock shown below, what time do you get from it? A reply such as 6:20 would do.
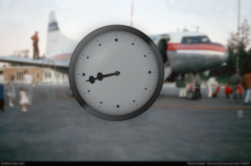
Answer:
8:43
